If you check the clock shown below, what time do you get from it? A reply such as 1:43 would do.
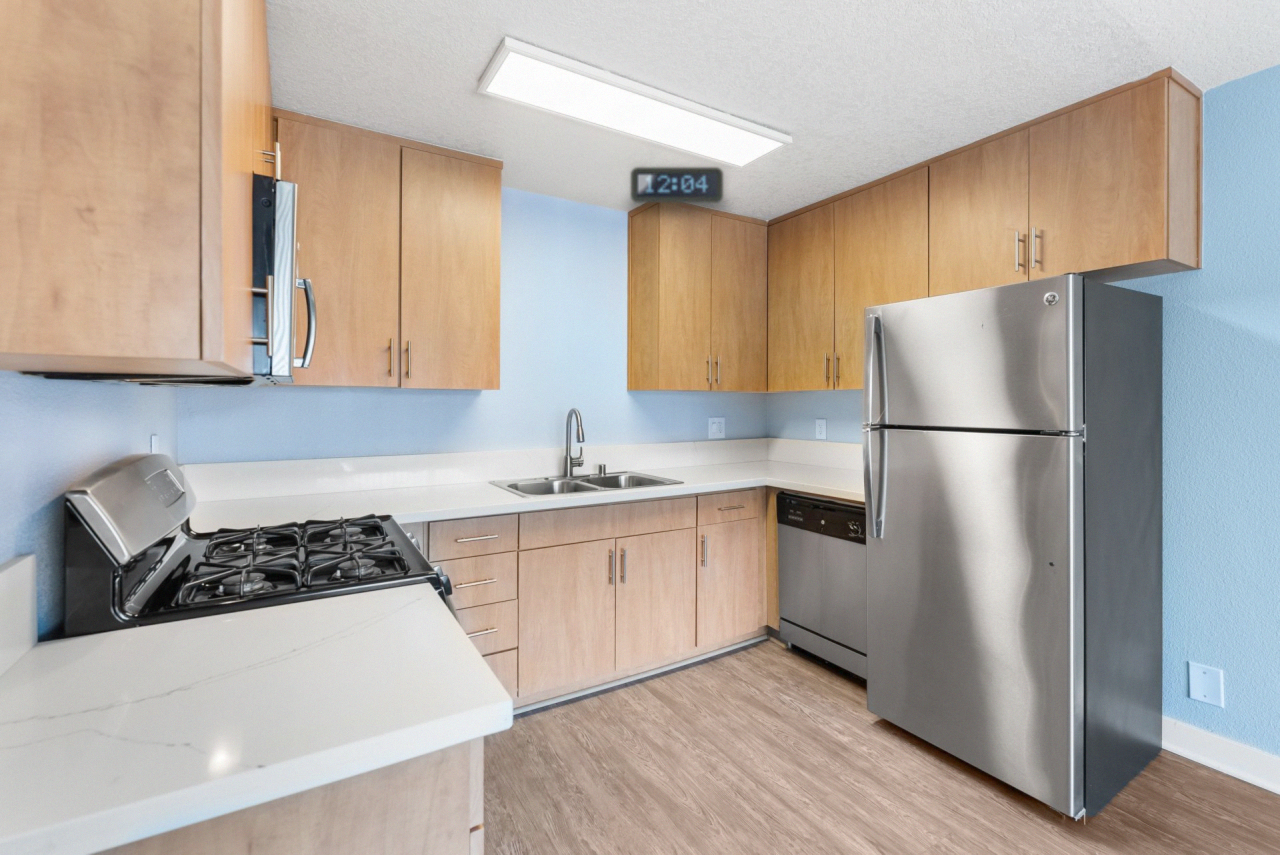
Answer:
12:04
